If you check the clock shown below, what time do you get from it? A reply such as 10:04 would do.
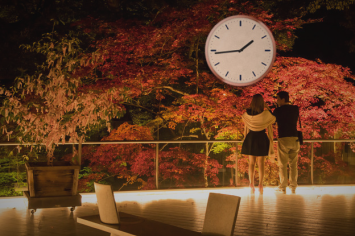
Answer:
1:44
